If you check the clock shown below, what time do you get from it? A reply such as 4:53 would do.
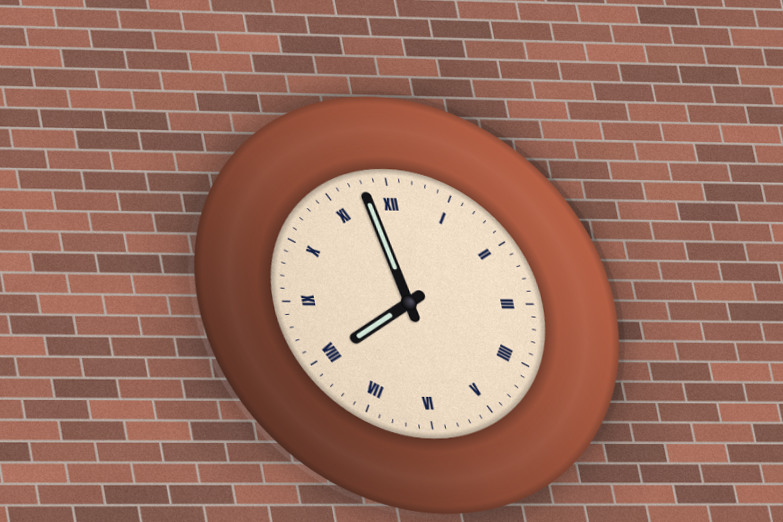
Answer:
7:58
